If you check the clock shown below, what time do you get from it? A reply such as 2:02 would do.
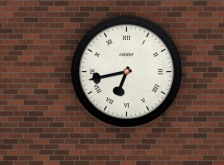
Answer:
6:43
